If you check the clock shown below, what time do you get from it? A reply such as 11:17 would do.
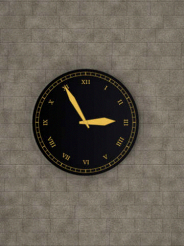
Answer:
2:55
